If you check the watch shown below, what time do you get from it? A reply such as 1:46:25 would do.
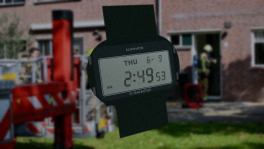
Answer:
2:49:53
